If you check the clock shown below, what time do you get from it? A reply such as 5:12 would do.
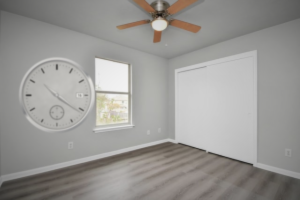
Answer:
10:21
